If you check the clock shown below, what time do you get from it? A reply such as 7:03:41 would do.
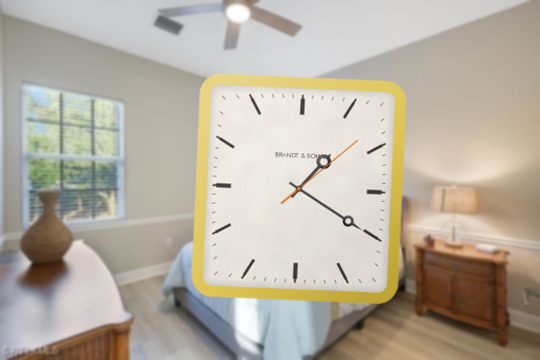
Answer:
1:20:08
